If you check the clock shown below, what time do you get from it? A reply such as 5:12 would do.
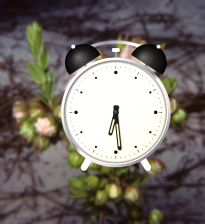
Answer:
6:29
